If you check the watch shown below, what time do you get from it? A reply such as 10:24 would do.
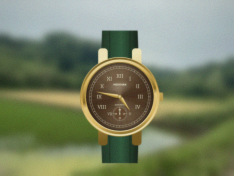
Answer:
4:47
